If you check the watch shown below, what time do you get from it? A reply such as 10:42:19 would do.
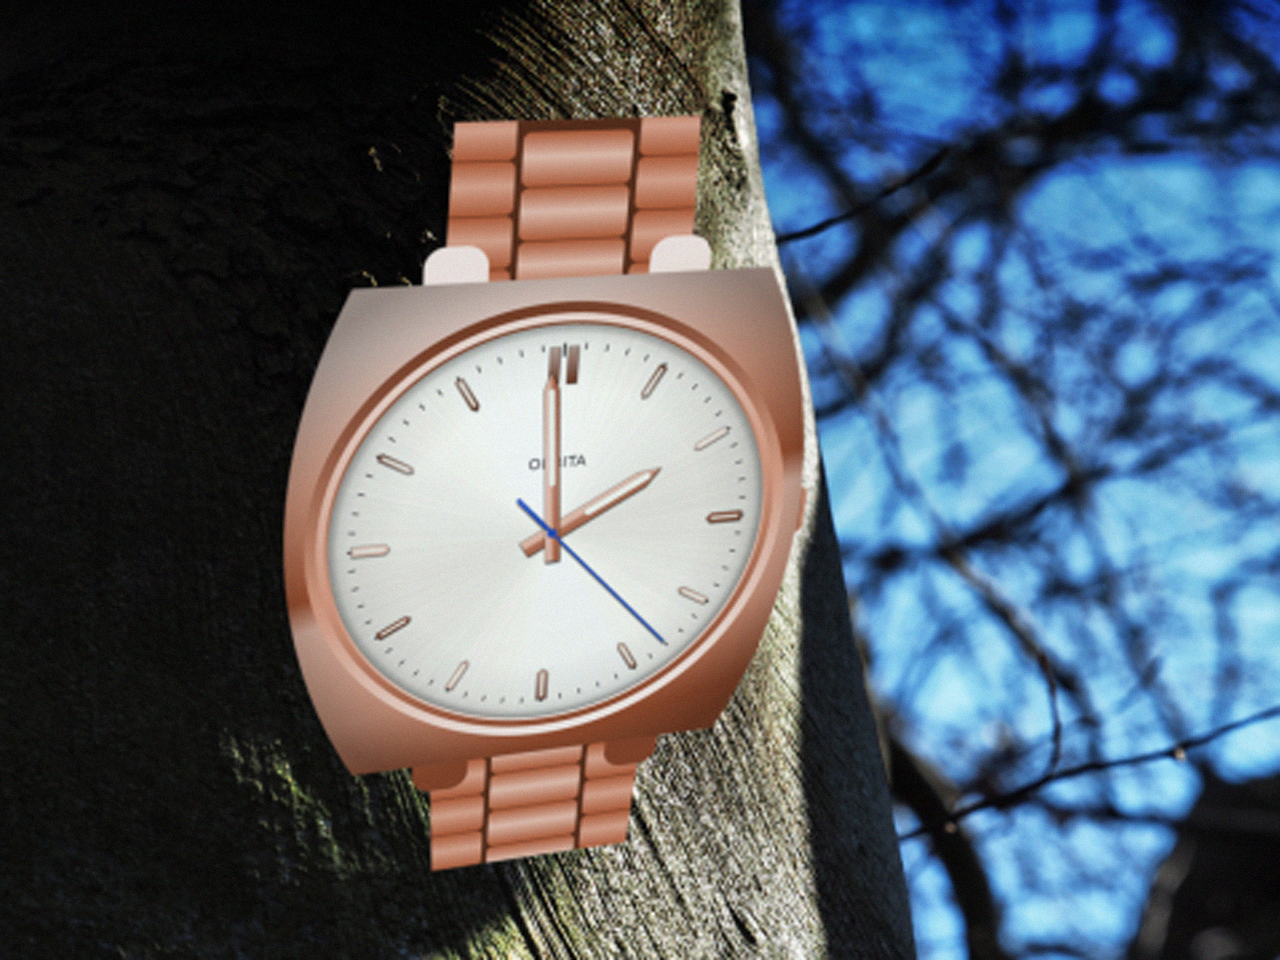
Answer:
1:59:23
